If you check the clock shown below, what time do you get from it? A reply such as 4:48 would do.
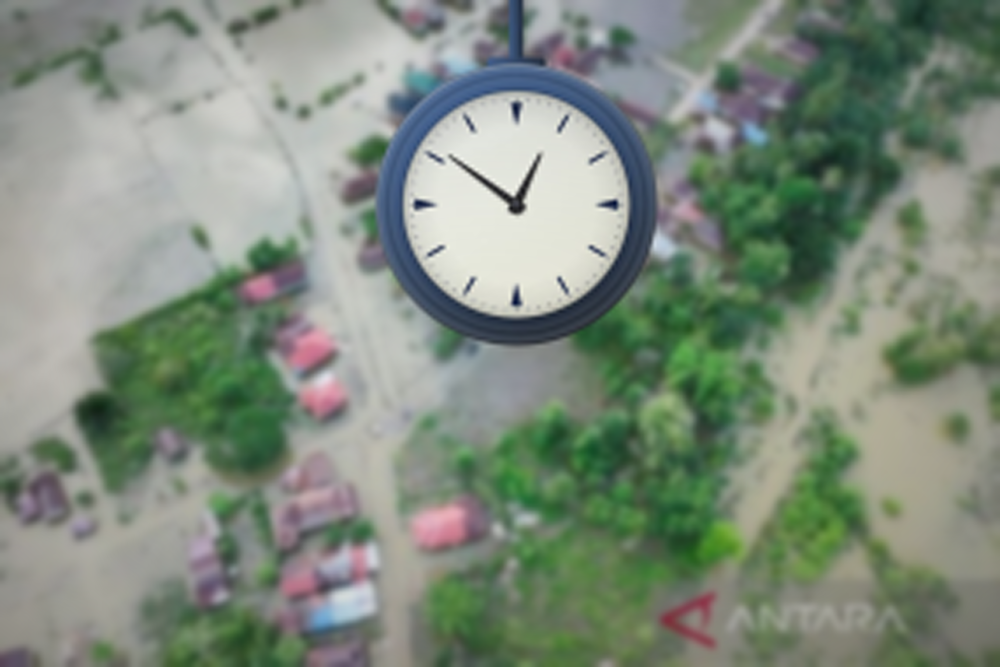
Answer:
12:51
